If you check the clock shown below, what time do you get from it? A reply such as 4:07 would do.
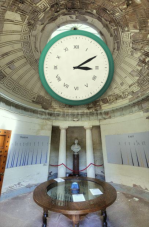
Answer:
3:10
